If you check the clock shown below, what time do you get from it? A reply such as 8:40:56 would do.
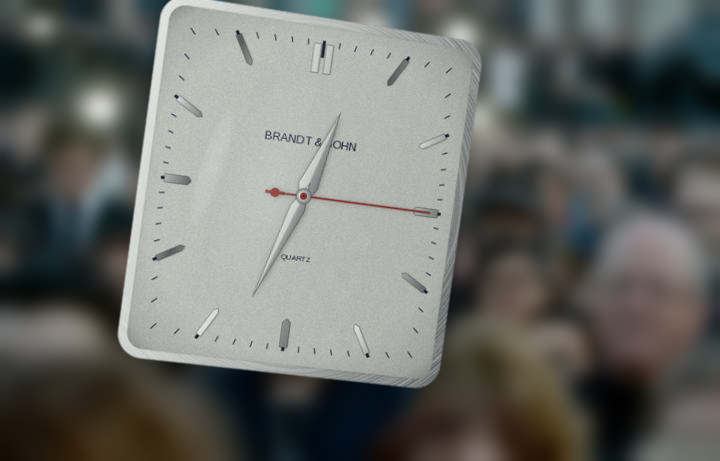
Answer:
12:33:15
